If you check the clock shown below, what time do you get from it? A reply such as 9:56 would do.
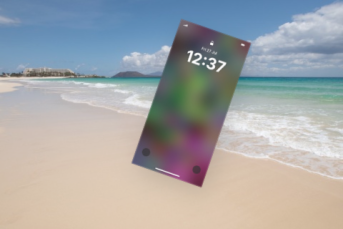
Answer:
12:37
